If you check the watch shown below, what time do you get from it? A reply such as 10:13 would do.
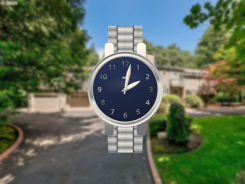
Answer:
2:02
